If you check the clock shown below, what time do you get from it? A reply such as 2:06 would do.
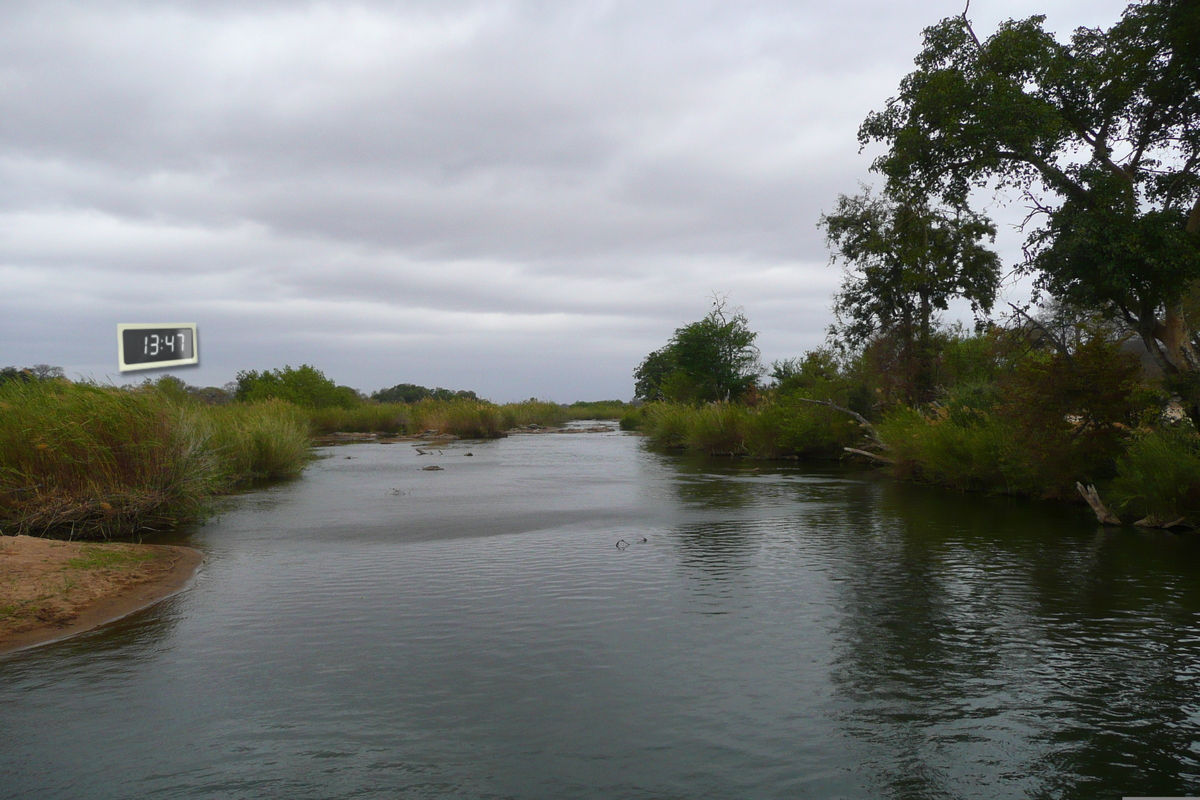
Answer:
13:47
